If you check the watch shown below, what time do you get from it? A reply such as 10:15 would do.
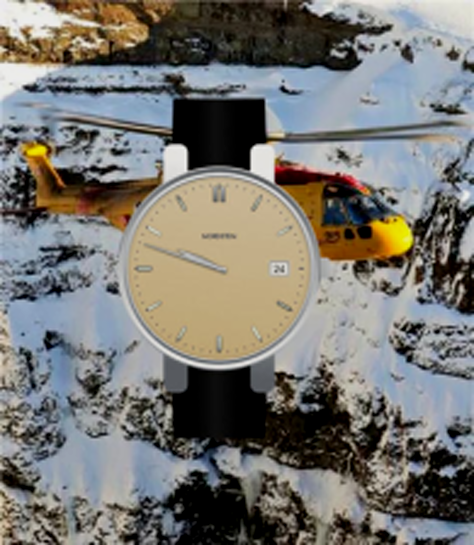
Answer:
9:48
